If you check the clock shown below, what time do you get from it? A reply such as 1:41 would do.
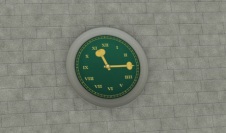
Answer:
11:15
